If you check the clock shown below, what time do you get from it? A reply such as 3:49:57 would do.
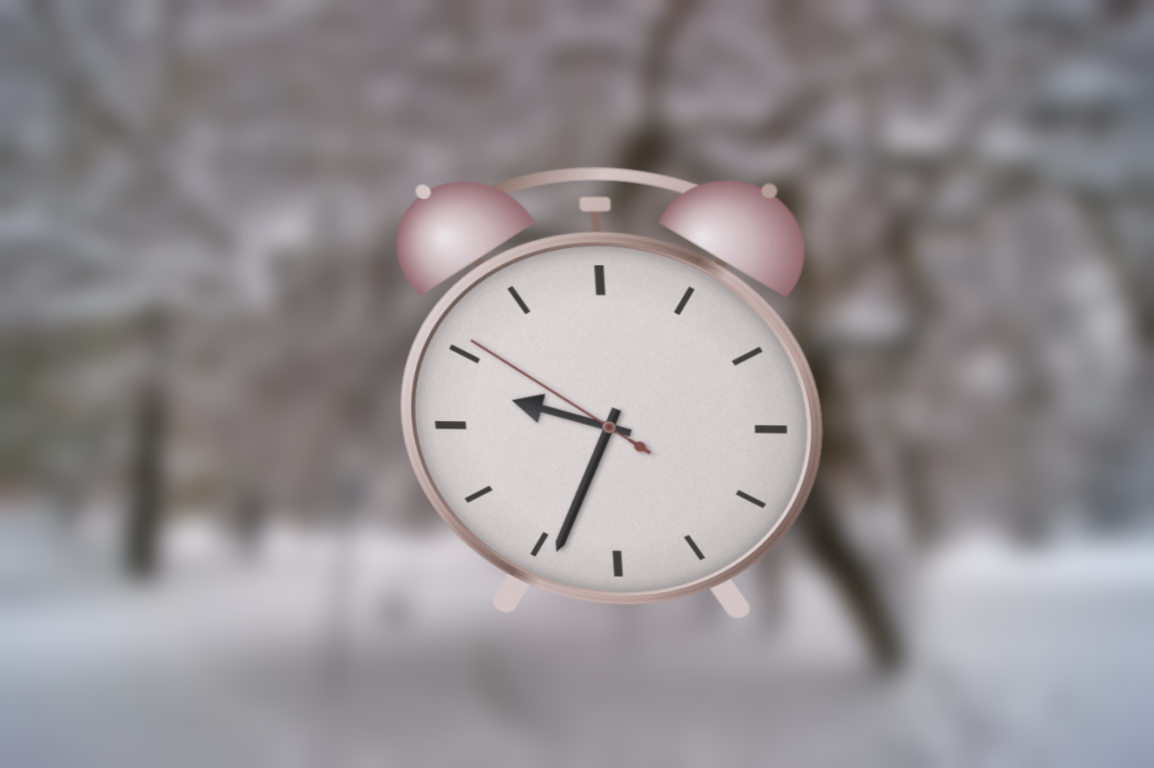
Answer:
9:33:51
